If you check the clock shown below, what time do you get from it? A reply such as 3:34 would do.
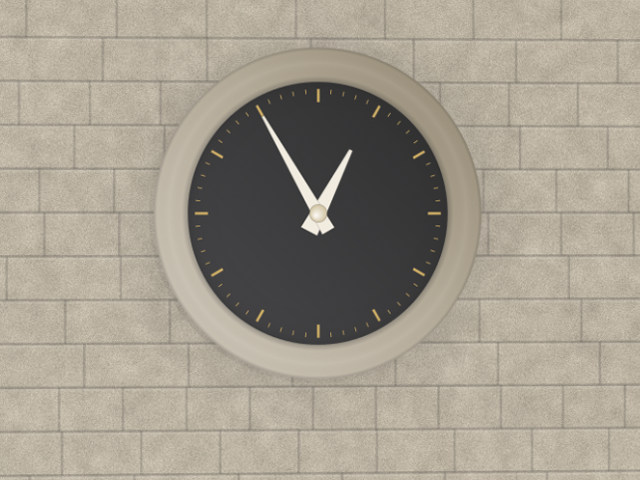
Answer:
12:55
